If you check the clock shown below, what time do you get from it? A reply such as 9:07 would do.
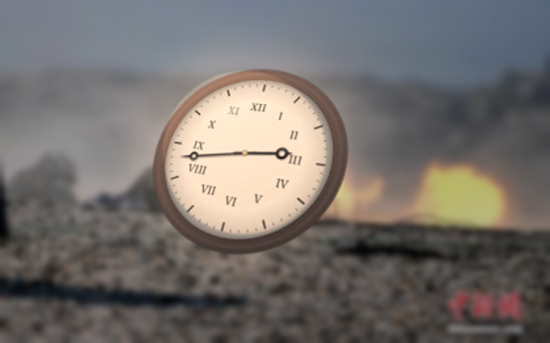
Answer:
2:43
